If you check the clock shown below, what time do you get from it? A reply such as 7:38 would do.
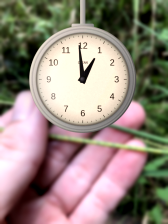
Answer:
12:59
